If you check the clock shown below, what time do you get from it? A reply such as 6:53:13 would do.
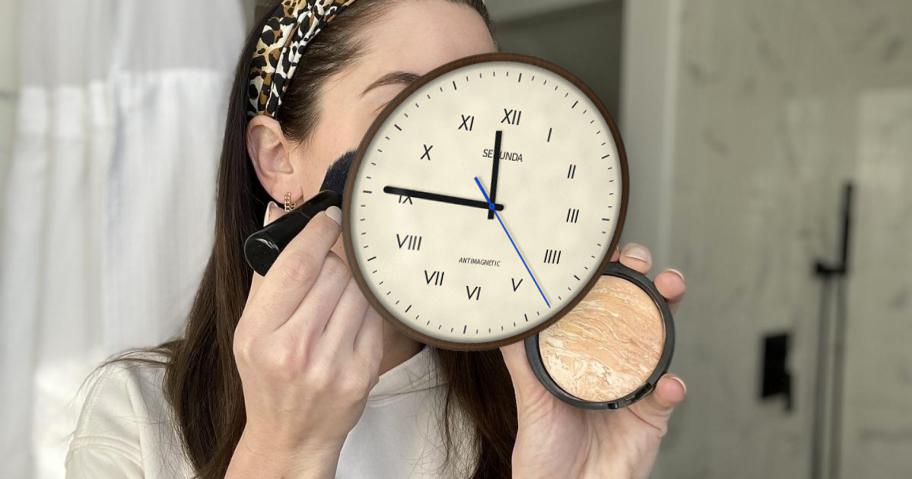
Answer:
11:45:23
